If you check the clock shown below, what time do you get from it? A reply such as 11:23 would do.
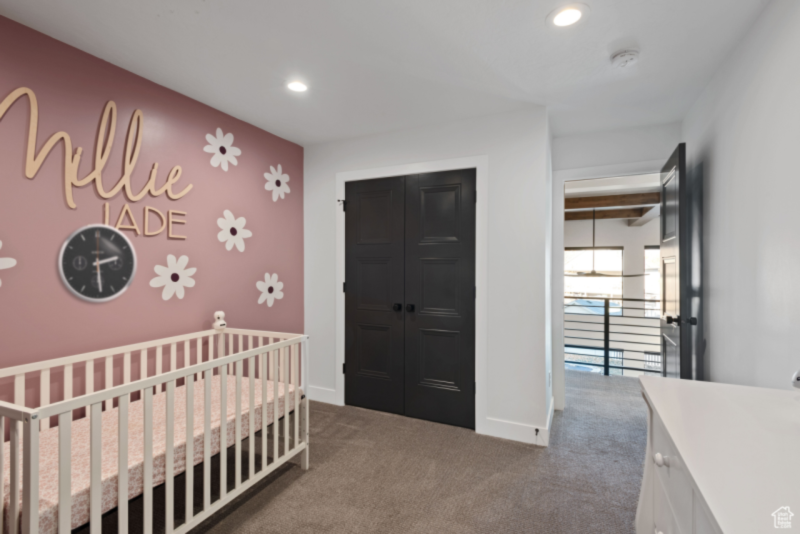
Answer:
2:29
